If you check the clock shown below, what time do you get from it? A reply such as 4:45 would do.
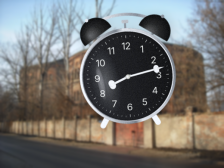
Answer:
8:13
